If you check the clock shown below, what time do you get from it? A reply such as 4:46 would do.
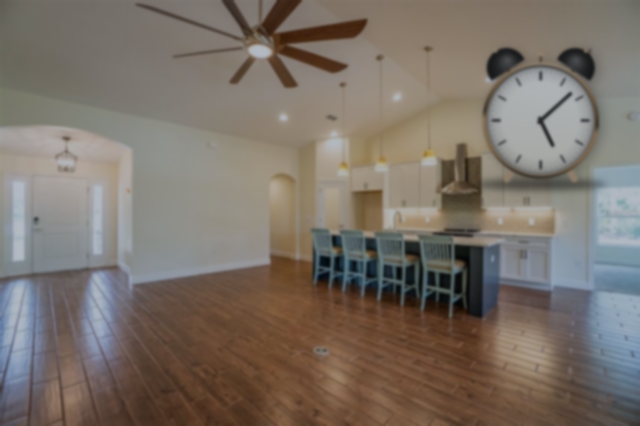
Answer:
5:08
